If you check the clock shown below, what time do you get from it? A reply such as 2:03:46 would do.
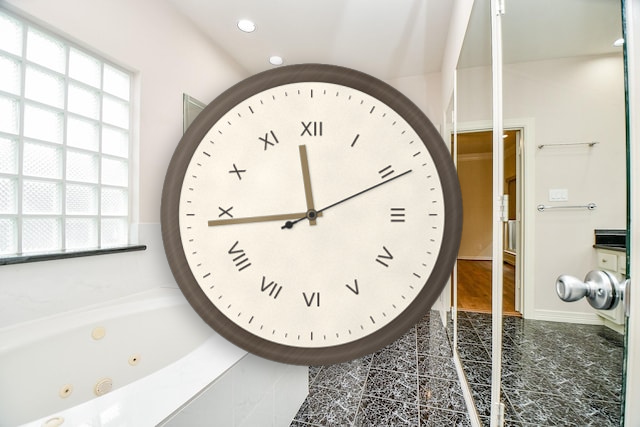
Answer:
11:44:11
